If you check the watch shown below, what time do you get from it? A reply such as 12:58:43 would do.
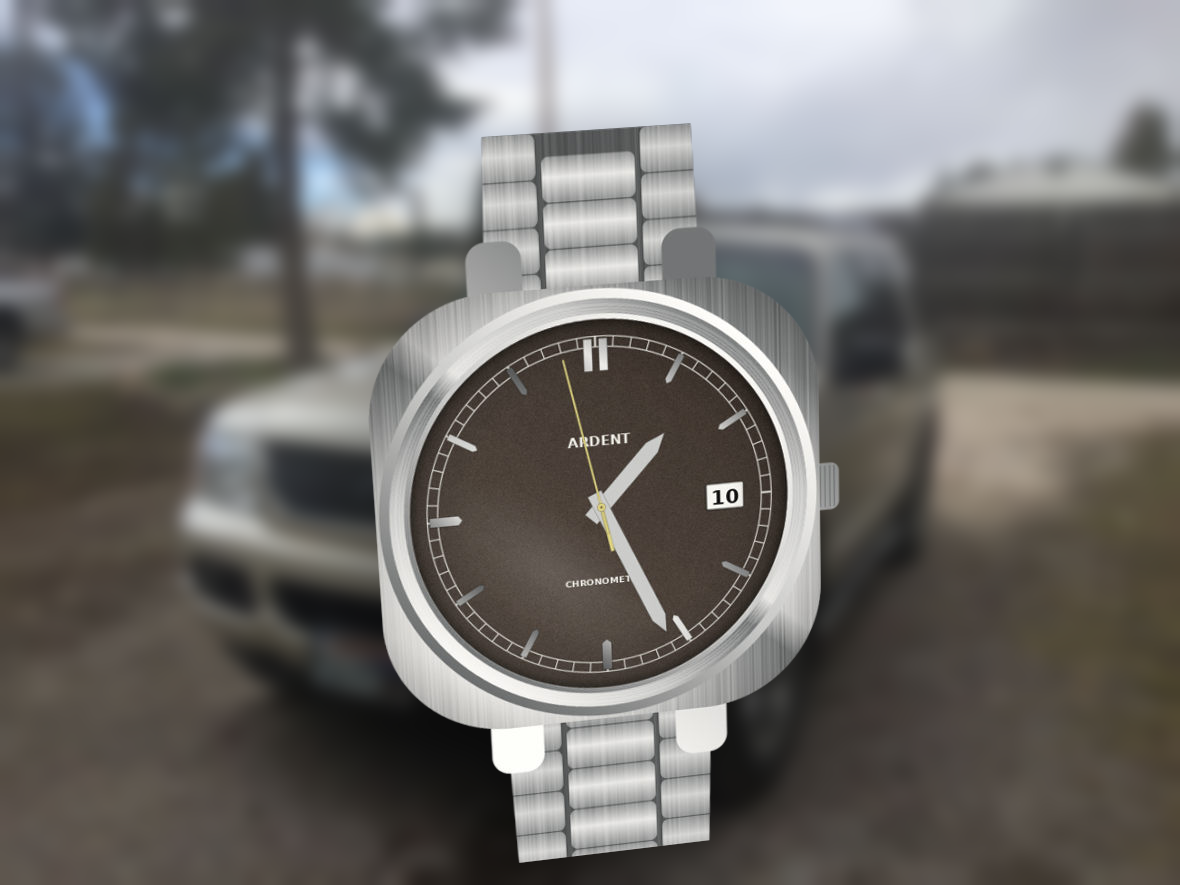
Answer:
1:25:58
